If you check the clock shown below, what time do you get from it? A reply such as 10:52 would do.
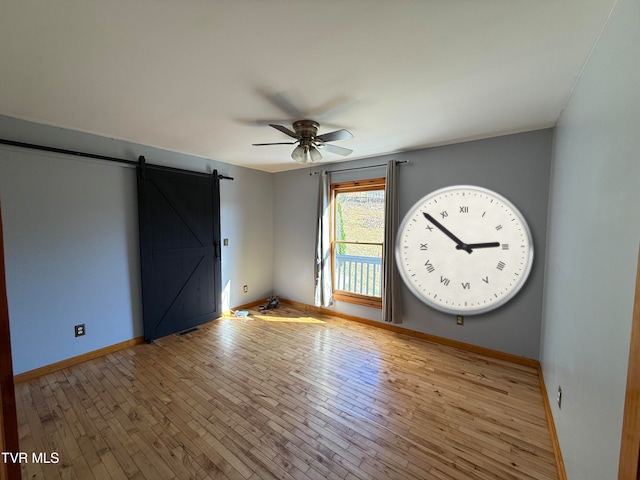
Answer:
2:52
